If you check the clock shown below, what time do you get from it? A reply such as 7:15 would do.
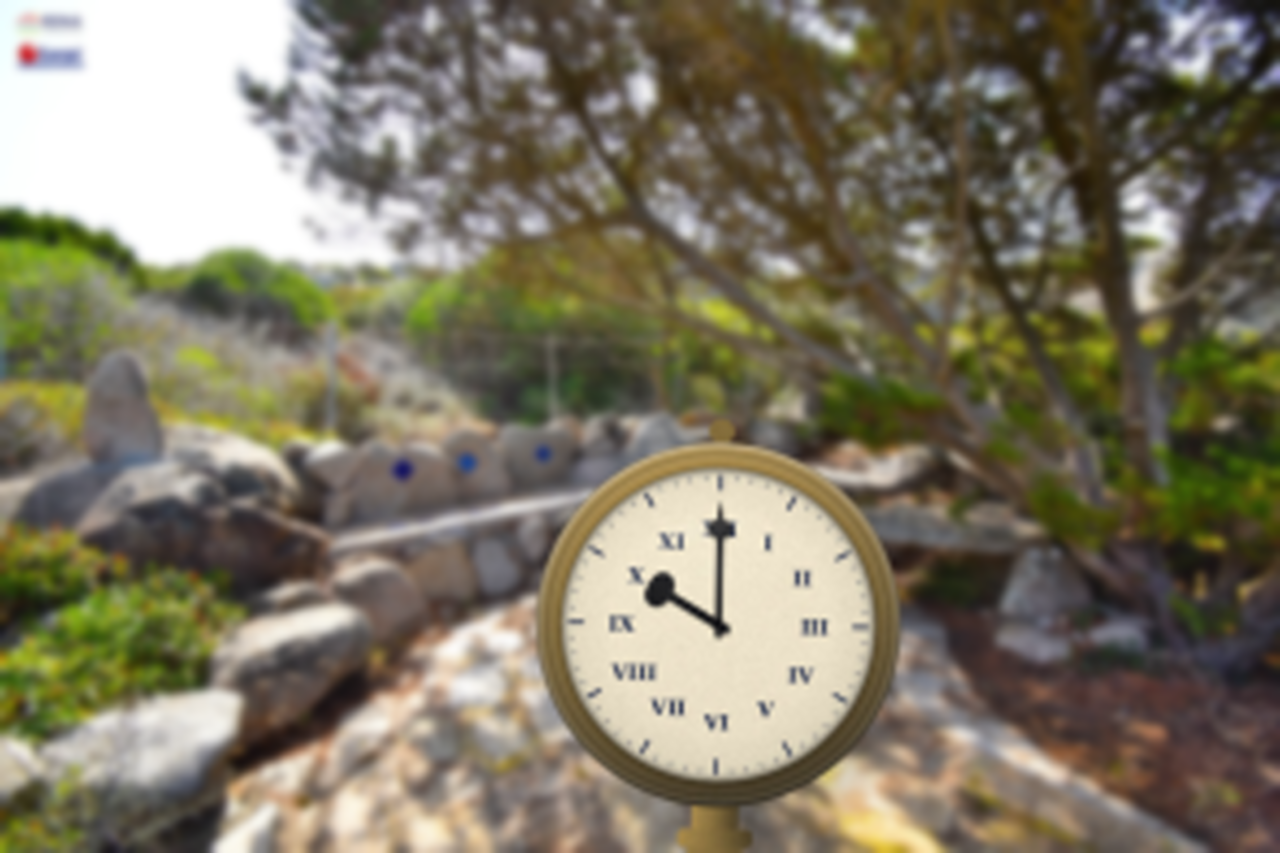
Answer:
10:00
